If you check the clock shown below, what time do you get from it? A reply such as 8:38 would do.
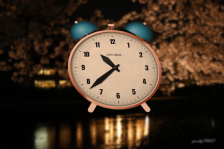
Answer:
10:38
